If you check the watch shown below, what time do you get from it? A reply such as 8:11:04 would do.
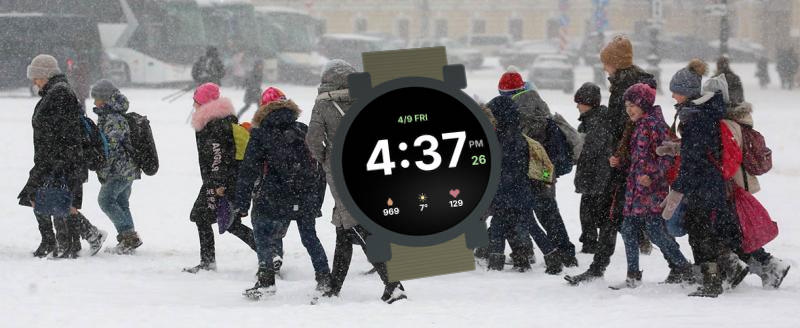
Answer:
4:37:26
